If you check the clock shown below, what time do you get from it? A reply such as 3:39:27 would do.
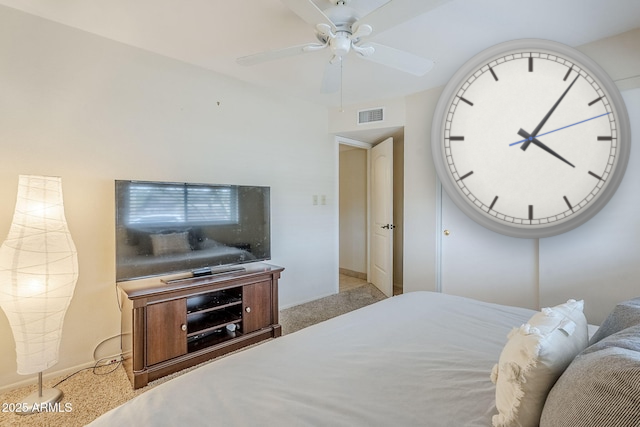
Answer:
4:06:12
